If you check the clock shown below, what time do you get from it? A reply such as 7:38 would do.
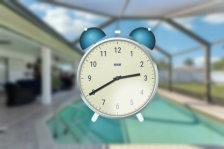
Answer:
2:40
